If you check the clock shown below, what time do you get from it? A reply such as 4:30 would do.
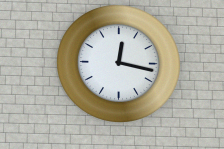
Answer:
12:17
